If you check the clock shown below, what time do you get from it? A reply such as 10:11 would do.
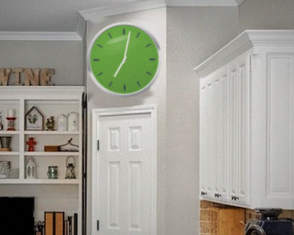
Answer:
7:02
